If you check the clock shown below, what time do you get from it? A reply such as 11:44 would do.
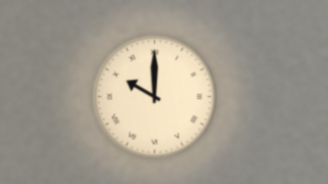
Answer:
10:00
